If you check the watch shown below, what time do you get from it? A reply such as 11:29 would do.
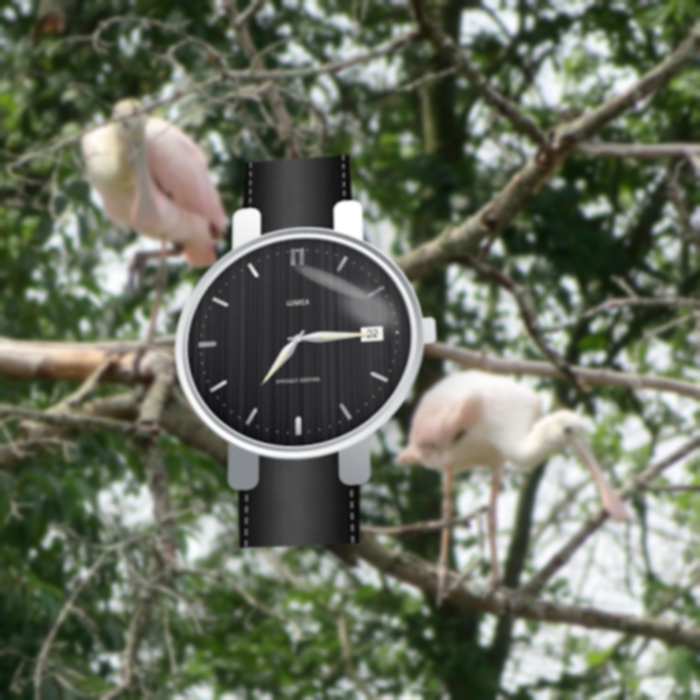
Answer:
7:15
